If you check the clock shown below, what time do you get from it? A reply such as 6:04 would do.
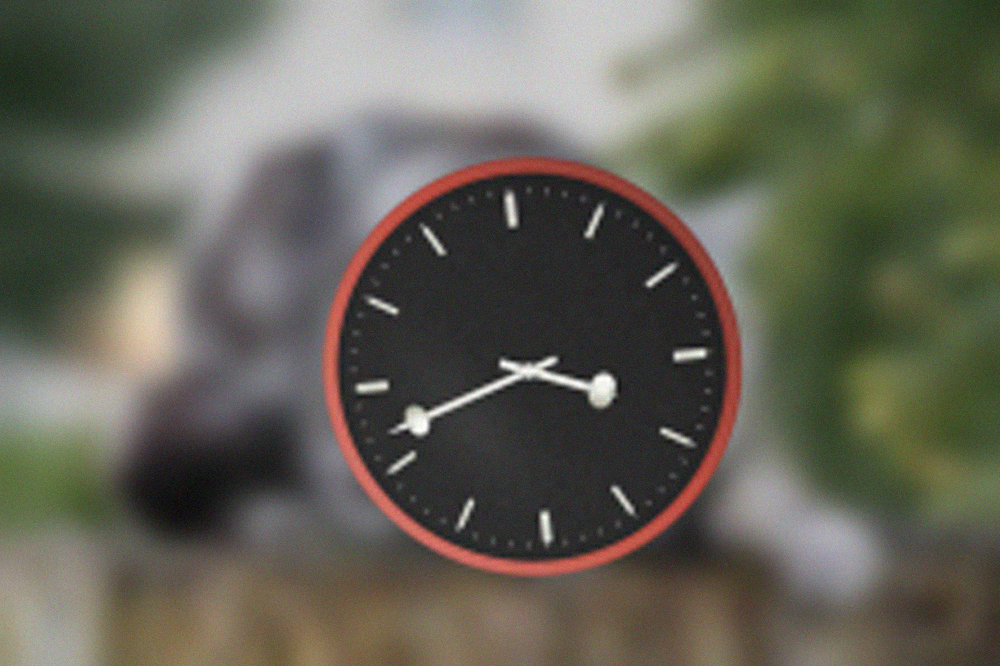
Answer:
3:42
